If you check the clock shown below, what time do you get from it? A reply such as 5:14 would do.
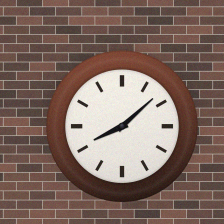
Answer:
8:08
